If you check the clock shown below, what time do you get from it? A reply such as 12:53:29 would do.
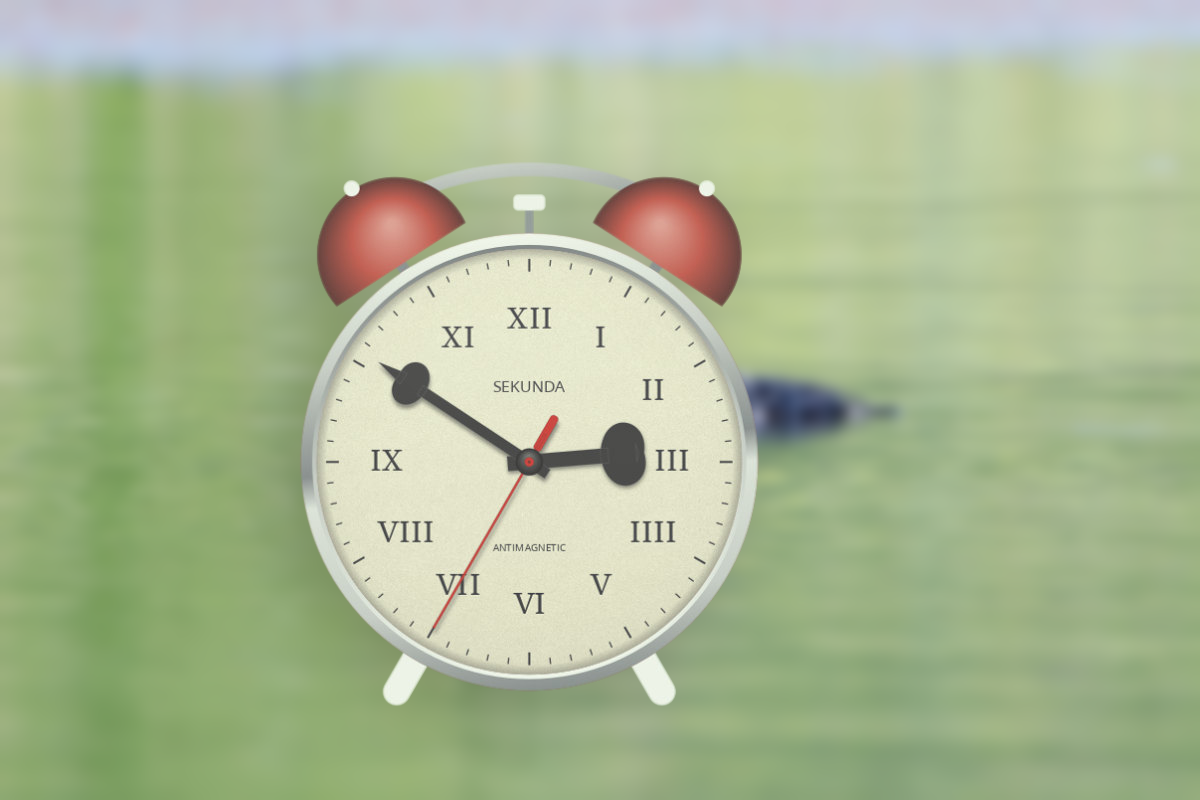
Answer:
2:50:35
